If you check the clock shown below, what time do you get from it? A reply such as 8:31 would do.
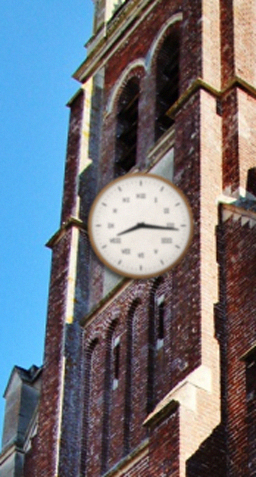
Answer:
8:16
